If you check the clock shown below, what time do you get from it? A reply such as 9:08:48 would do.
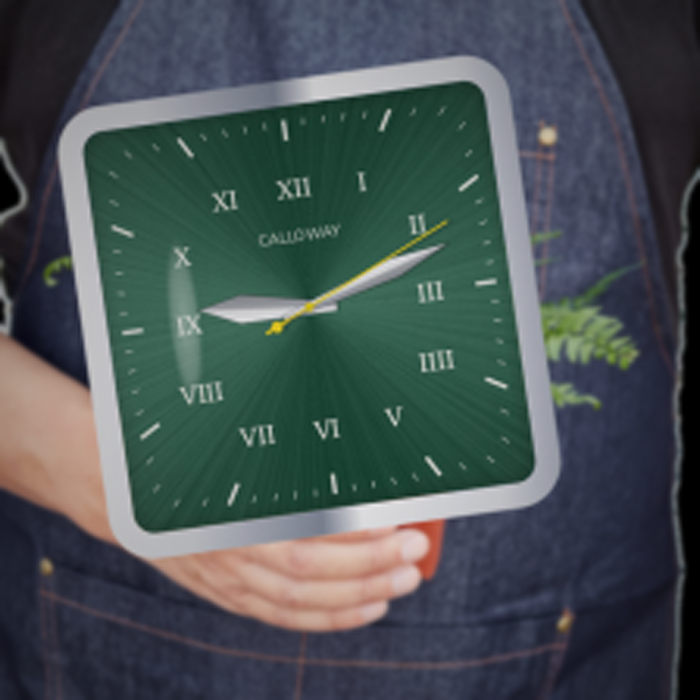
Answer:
9:12:11
